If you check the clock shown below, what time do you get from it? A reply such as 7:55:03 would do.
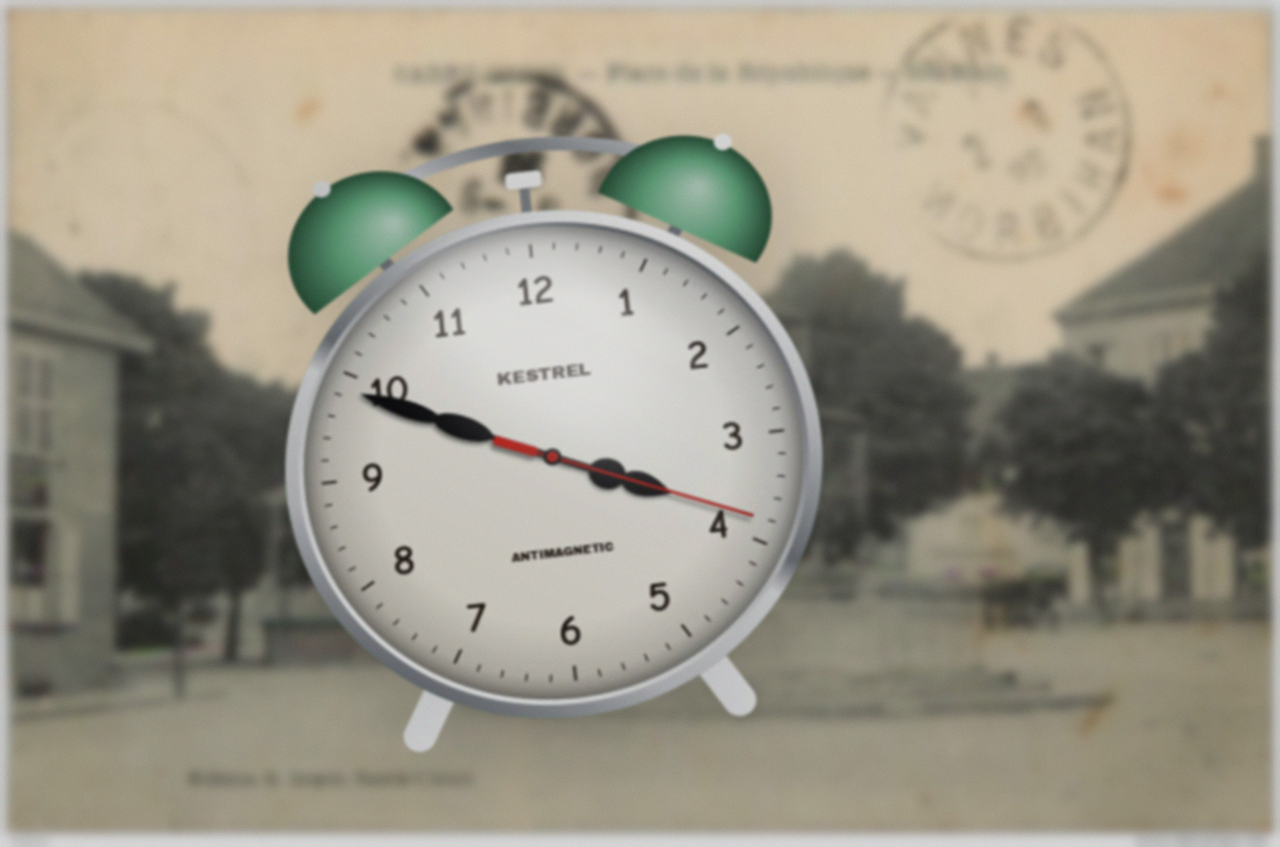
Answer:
3:49:19
